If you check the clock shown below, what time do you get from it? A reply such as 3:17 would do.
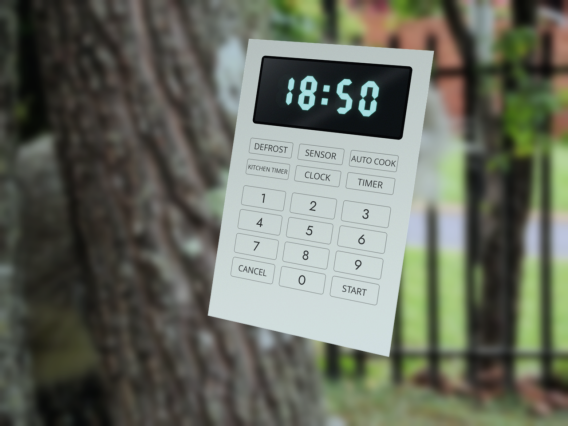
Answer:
18:50
